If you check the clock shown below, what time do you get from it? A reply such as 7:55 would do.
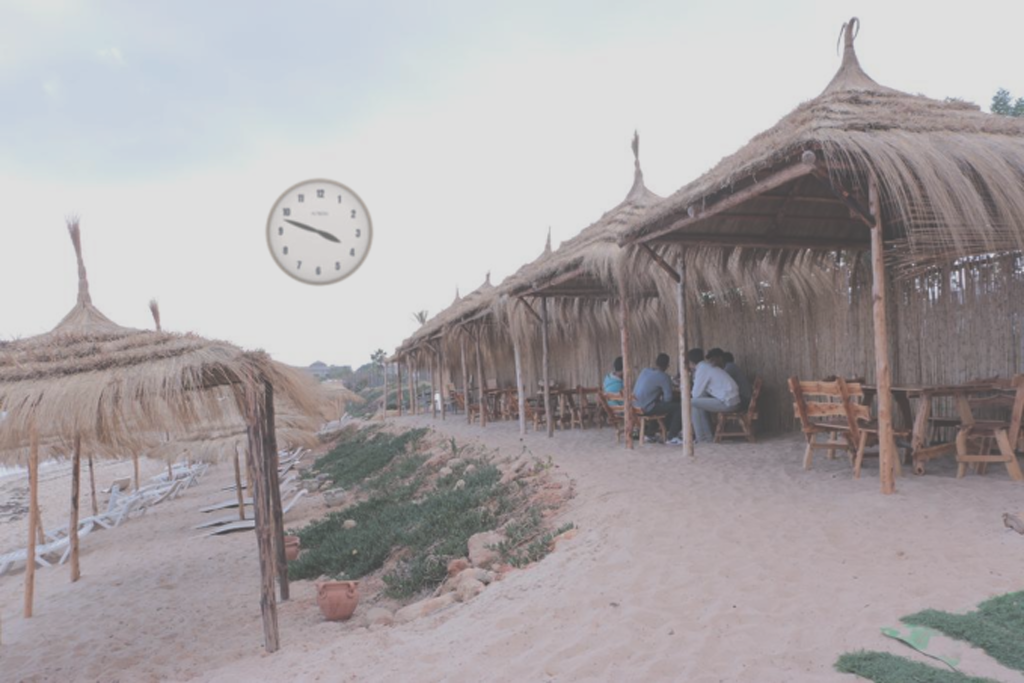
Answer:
3:48
